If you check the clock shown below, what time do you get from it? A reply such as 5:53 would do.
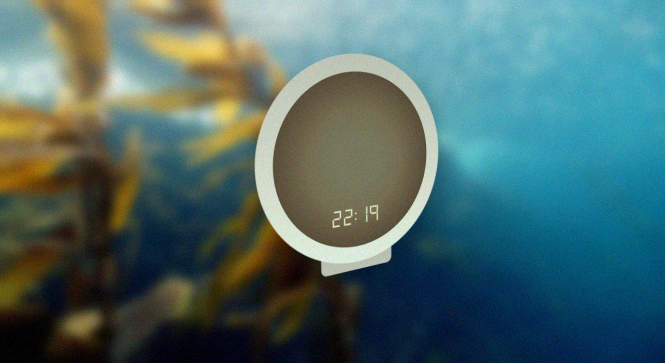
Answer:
22:19
